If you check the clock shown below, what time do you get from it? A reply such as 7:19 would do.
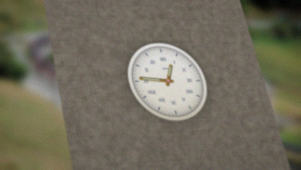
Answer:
12:46
